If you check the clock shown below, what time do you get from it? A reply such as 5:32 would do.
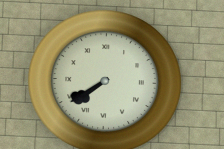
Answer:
7:39
